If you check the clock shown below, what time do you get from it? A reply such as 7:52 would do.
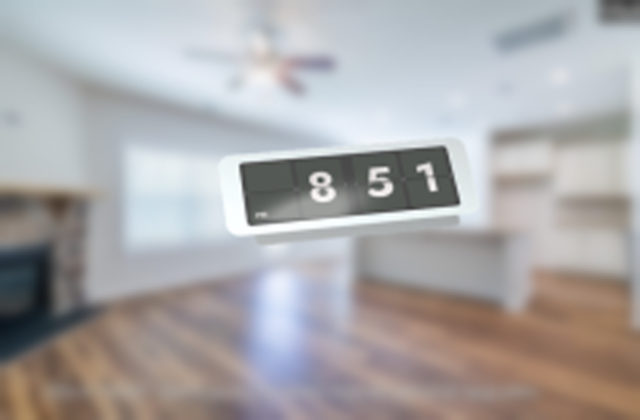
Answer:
8:51
